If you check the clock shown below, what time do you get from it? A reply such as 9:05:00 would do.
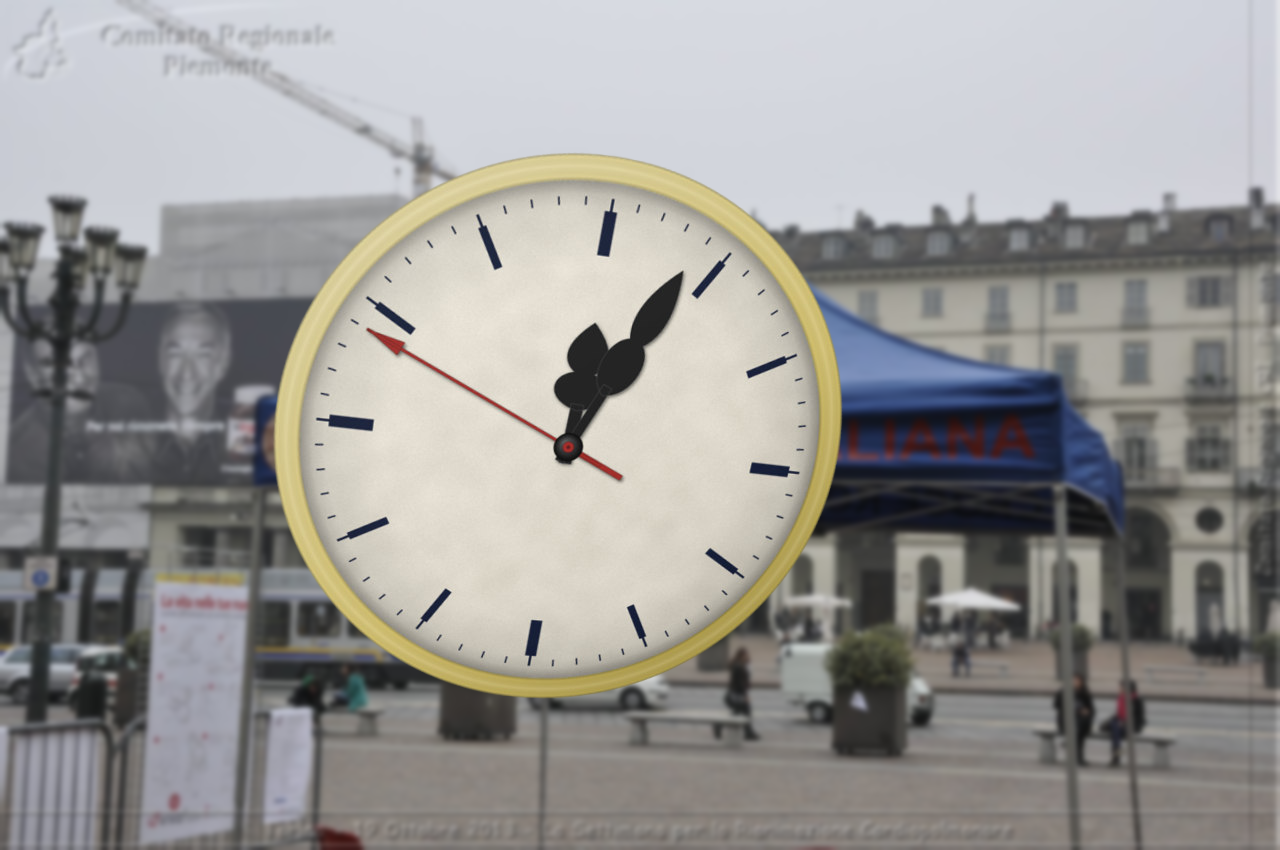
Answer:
12:03:49
